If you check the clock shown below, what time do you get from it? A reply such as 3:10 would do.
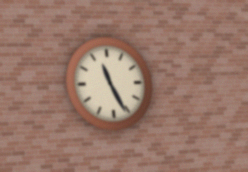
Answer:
11:26
